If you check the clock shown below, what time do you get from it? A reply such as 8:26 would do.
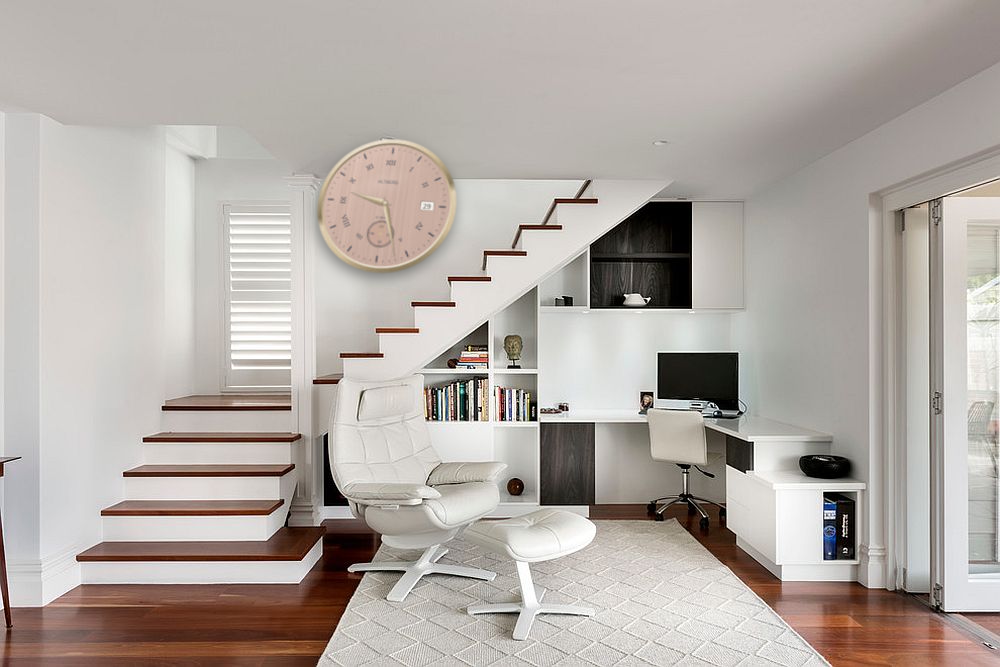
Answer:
9:27
